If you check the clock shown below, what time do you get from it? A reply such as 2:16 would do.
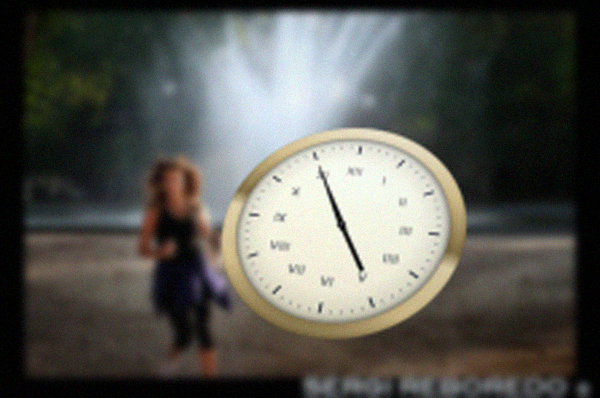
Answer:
4:55
